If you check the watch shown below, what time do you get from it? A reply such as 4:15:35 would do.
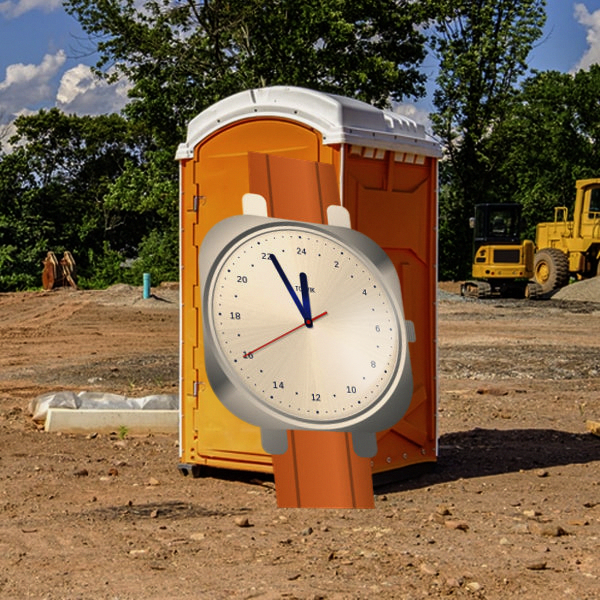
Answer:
23:55:40
